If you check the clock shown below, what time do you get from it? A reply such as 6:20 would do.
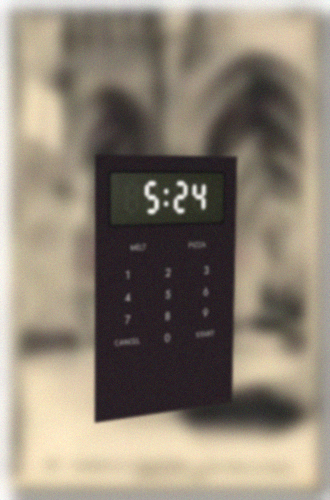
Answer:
5:24
